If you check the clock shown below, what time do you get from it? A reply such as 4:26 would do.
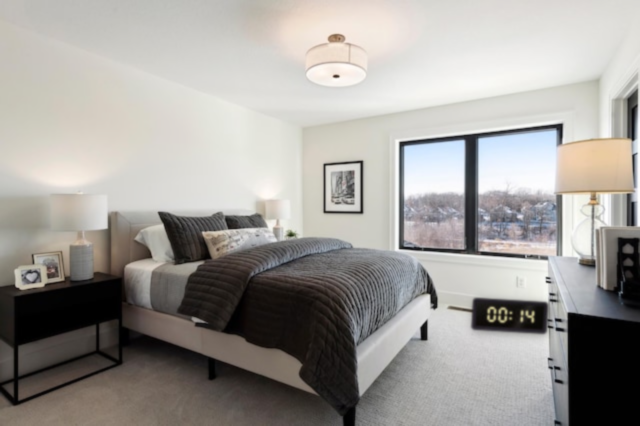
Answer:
0:14
